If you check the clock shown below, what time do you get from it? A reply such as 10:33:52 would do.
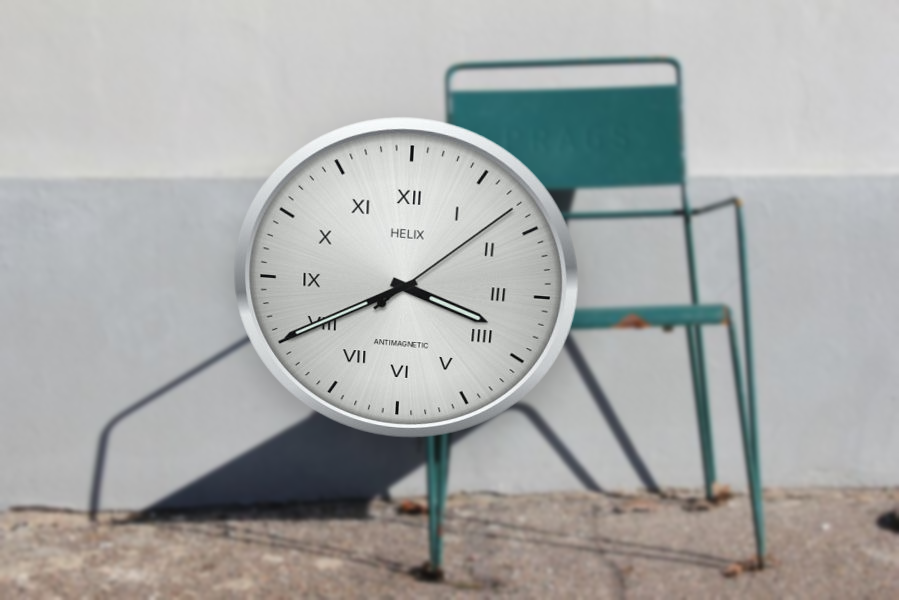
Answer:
3:40:08
